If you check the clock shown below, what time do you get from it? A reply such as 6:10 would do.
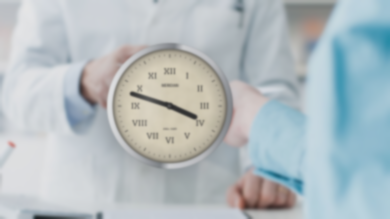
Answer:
3:48
